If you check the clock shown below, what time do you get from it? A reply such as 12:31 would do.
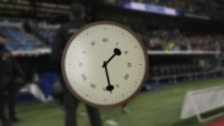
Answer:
1:28
